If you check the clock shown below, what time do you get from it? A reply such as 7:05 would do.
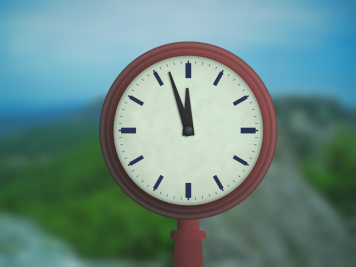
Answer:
11:57
